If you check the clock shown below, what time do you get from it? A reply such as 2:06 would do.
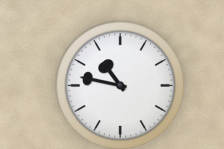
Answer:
10:47
